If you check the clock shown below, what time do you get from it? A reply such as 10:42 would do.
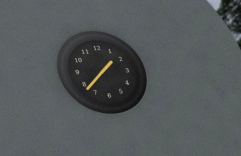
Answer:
1:38
